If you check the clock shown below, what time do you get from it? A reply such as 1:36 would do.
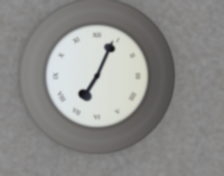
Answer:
7:04
